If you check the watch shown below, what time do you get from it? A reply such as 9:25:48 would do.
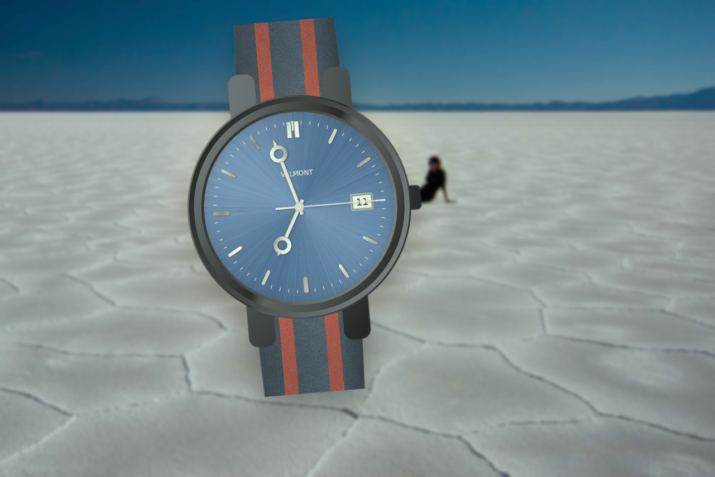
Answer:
6:57:15
